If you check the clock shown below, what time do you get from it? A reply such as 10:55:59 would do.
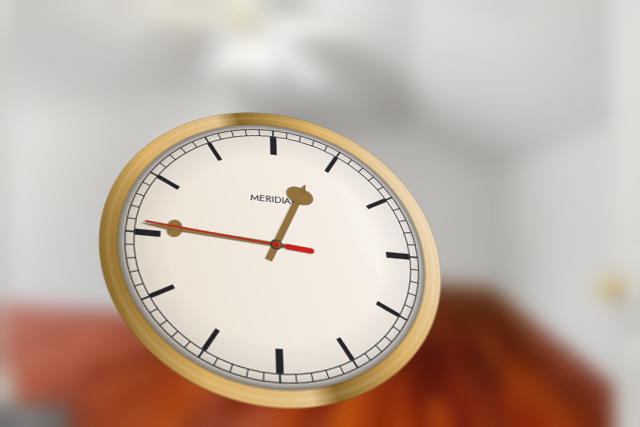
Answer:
12:45:46
